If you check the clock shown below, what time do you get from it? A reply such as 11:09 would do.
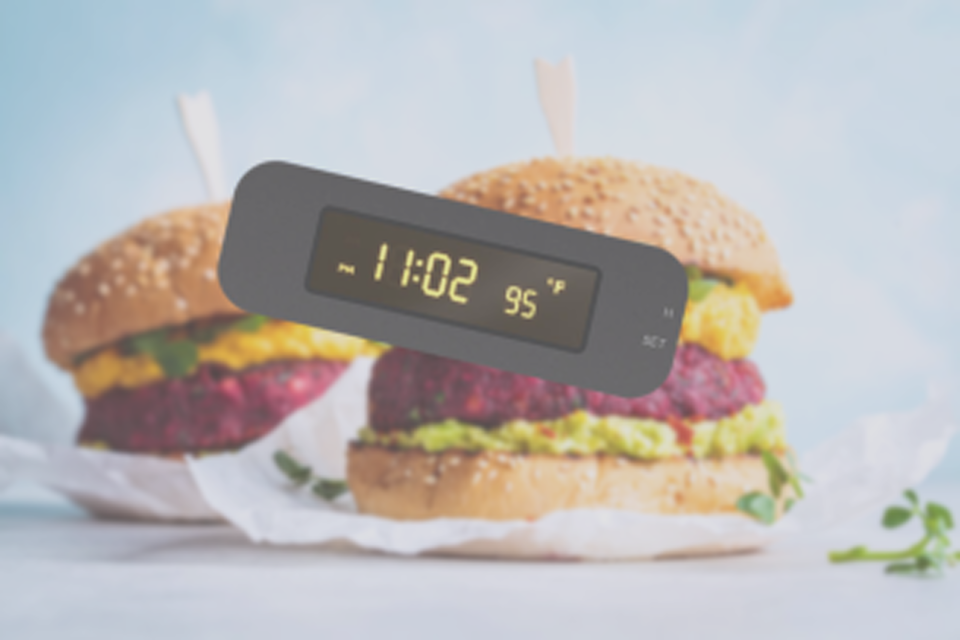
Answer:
11:02
